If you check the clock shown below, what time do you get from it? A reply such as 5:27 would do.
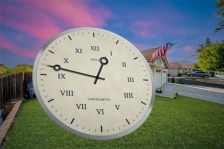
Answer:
12:47
